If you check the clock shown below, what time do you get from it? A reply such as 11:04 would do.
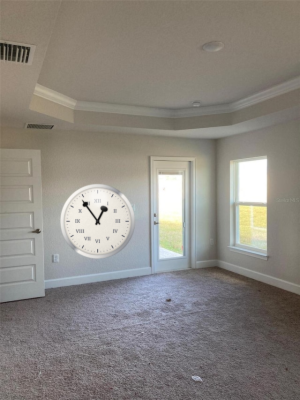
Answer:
12:54
